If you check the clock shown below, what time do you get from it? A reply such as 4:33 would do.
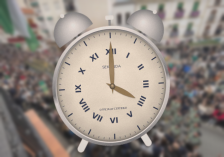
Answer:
4:00
